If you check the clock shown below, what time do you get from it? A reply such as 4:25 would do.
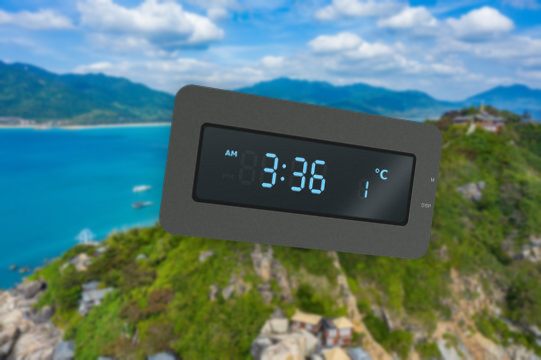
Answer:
3:36
